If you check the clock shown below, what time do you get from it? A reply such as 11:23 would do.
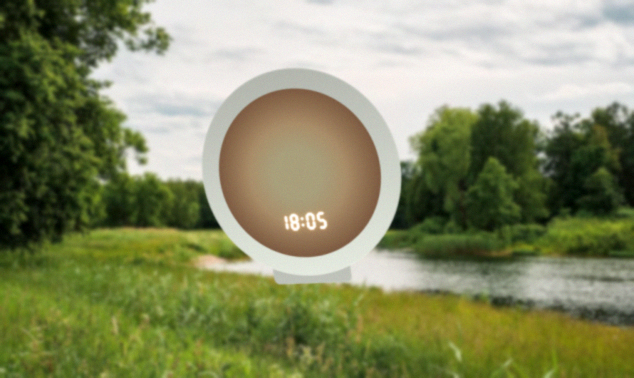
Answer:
18:05
